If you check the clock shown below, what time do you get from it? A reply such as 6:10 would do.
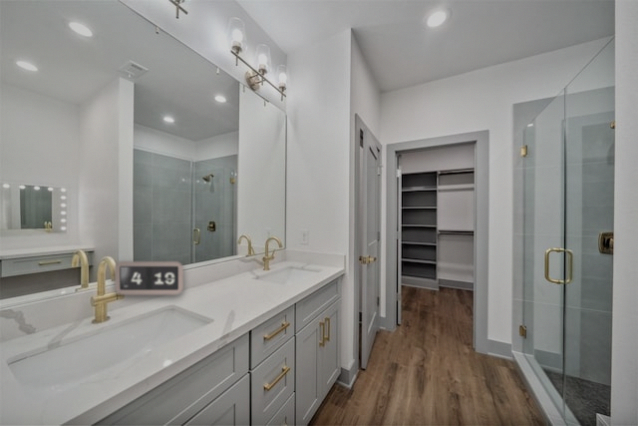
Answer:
4:19
